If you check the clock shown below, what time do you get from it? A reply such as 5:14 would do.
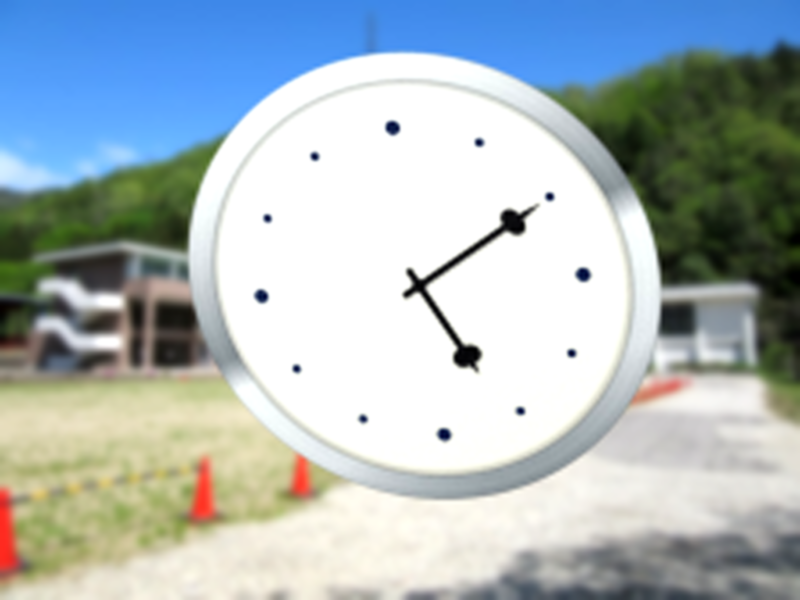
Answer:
5:10
